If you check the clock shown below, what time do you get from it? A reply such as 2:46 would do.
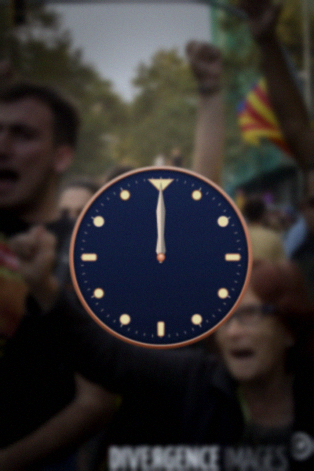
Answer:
12:00
